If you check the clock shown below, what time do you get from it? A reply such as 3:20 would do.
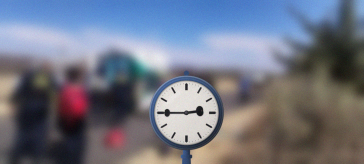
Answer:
2:45
